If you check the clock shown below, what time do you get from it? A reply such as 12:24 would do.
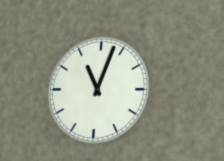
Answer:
11:03
